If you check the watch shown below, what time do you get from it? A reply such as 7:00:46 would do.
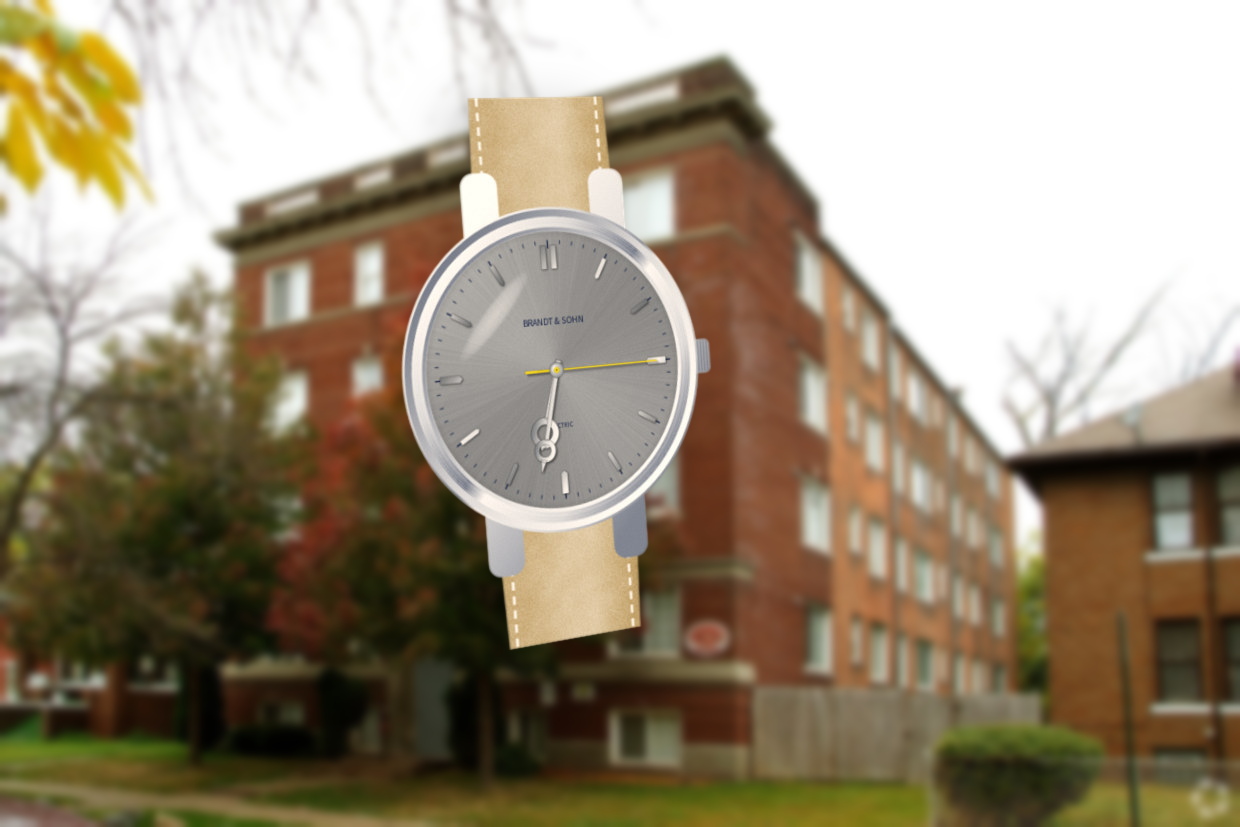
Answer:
6:32:15
